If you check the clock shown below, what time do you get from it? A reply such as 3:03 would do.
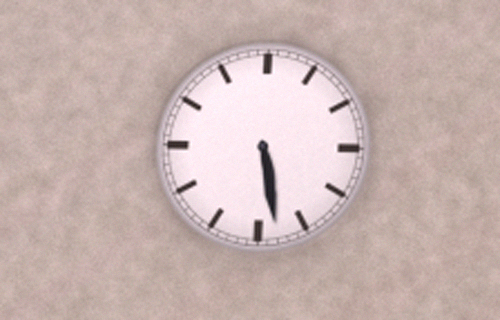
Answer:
5:28
